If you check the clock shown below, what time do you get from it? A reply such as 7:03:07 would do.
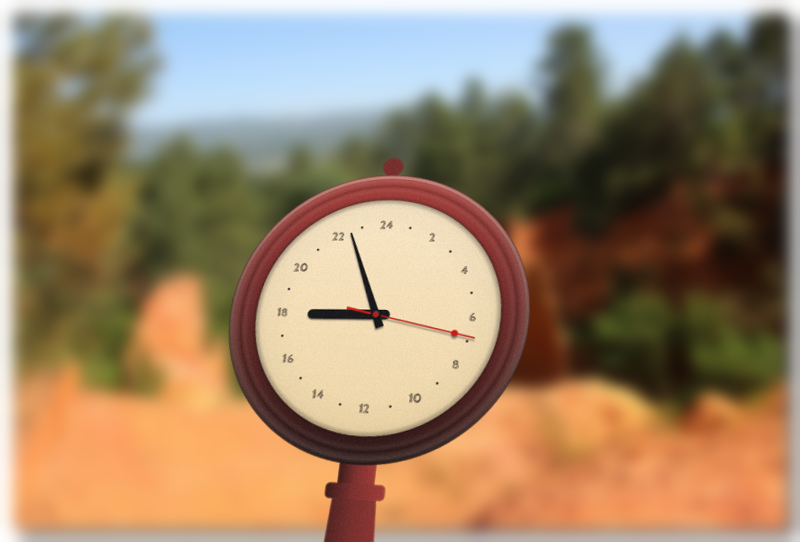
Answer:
17:56:17
